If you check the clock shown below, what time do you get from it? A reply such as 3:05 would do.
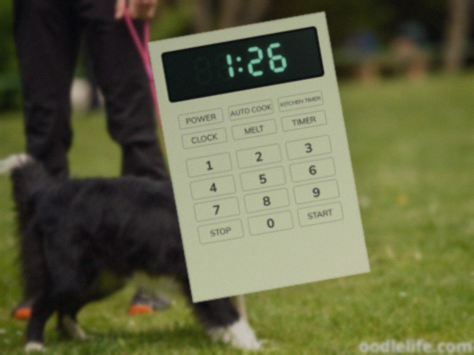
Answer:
1:26
